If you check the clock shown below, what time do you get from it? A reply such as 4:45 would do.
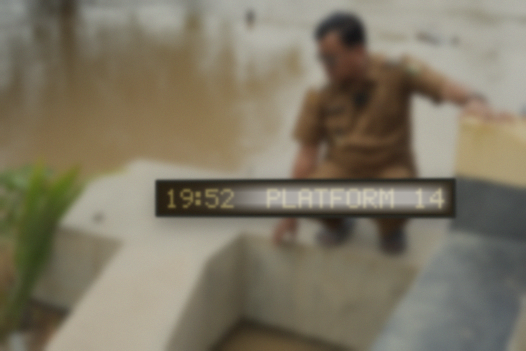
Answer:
19:52
